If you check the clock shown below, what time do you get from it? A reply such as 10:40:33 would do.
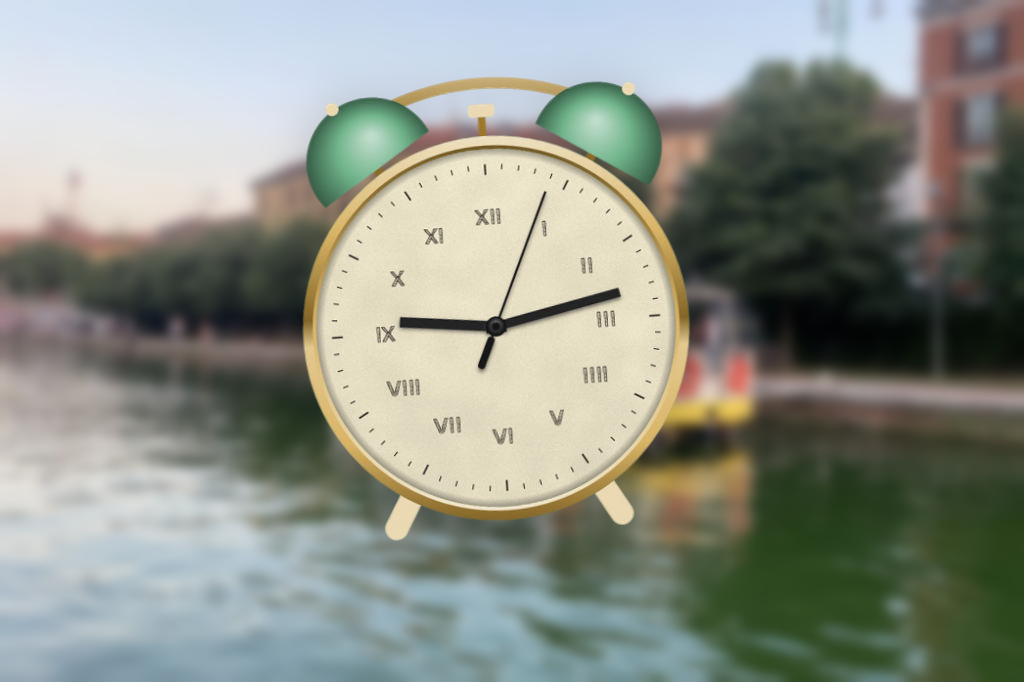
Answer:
9:13:04
